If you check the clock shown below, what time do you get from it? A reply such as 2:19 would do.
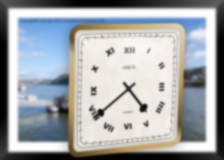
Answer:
4:39
